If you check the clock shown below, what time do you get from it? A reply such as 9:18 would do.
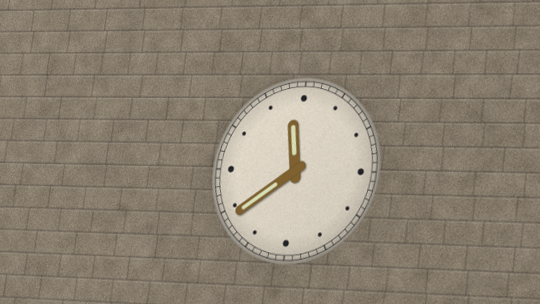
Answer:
11:39
